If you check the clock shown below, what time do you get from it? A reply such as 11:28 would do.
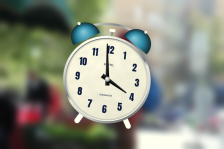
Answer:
3:59
